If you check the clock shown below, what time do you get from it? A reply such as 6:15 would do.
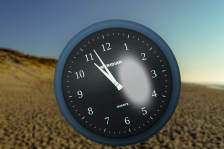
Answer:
10:57
